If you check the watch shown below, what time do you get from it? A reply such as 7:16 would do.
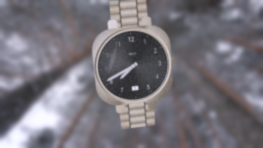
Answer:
7:41
